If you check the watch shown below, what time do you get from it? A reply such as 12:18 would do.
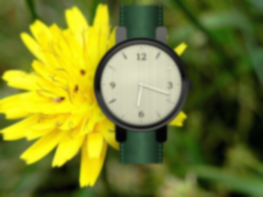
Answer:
6:18
